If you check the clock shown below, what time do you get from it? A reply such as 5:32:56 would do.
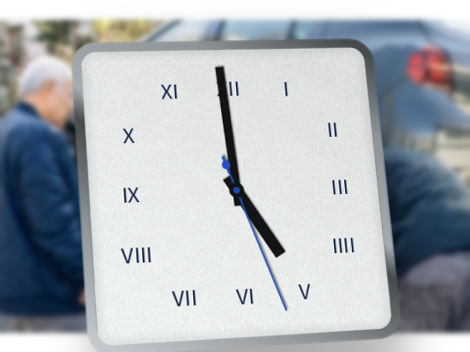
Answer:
4:59:27
